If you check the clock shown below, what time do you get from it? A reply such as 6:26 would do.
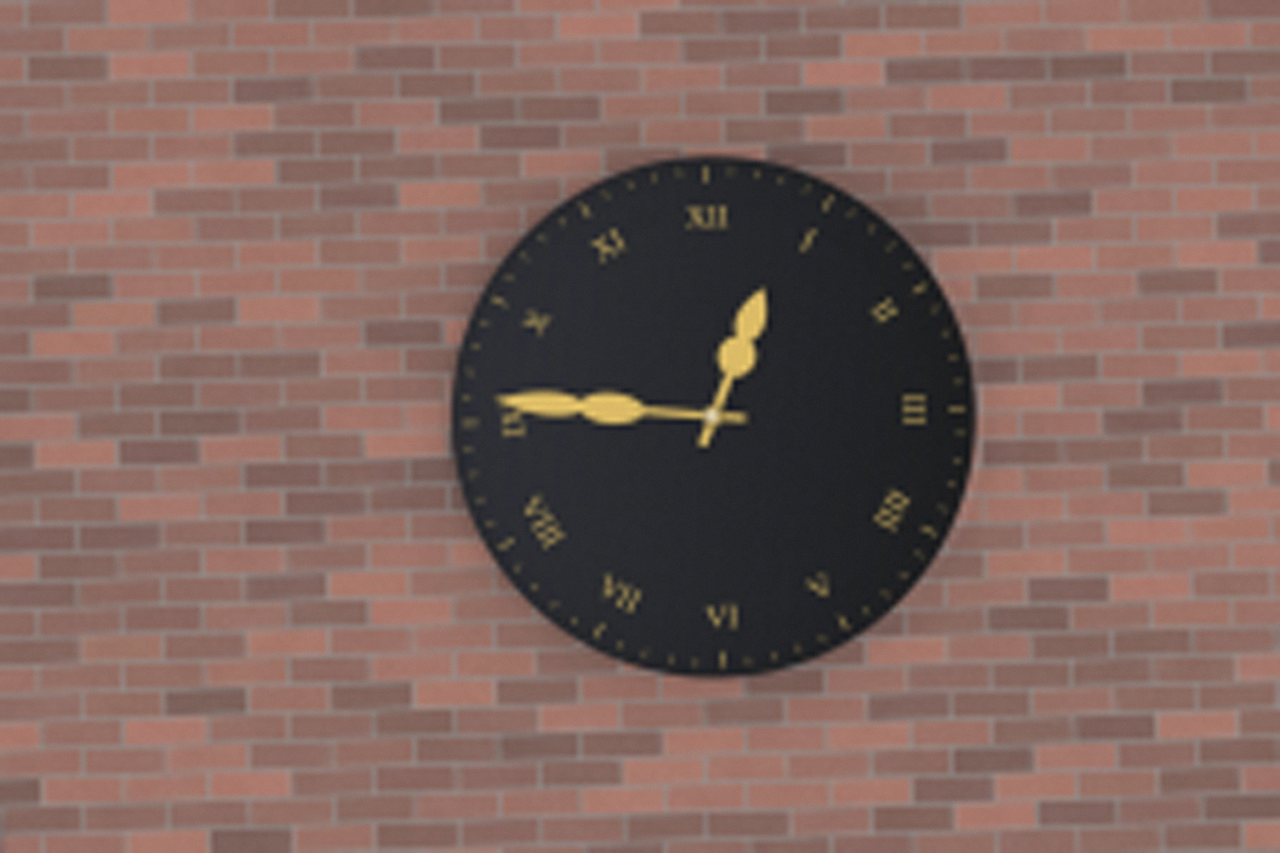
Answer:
12:46
